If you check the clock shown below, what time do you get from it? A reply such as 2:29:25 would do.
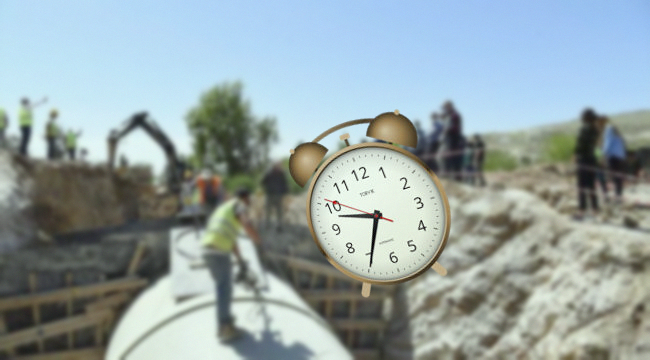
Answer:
9:34:51
